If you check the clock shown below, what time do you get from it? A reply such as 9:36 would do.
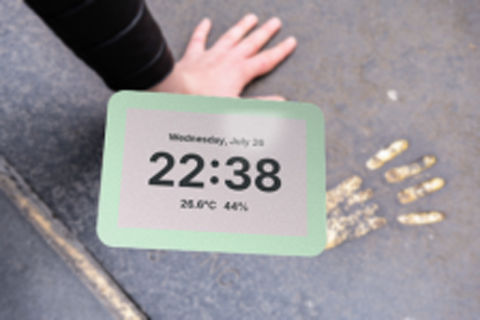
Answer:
22:38
